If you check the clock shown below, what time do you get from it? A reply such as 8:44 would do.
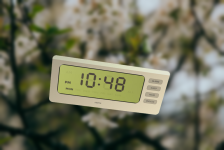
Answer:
10:48
